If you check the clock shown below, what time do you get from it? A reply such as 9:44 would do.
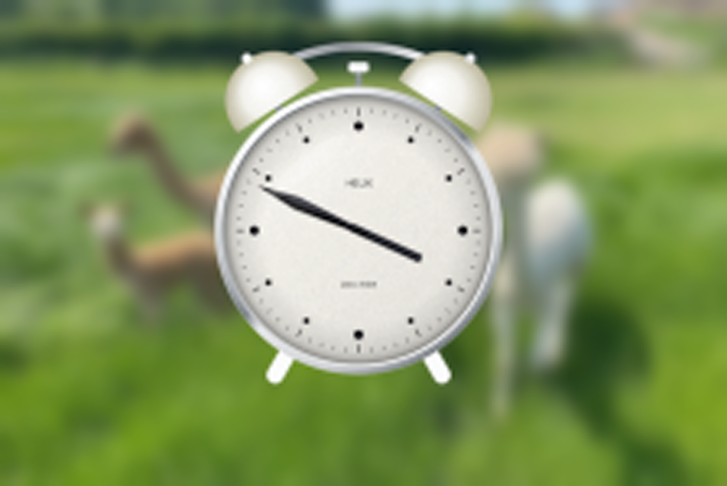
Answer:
3:49
